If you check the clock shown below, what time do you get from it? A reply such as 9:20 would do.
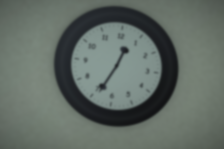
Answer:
12:34
